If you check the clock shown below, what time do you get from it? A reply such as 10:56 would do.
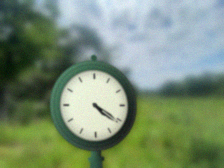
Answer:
4:21
